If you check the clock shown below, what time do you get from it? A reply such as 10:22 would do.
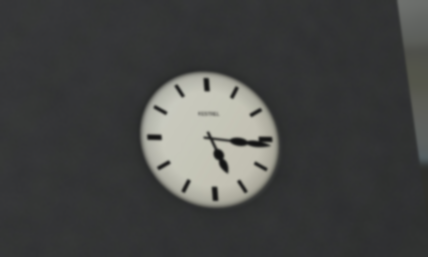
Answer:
5:16
